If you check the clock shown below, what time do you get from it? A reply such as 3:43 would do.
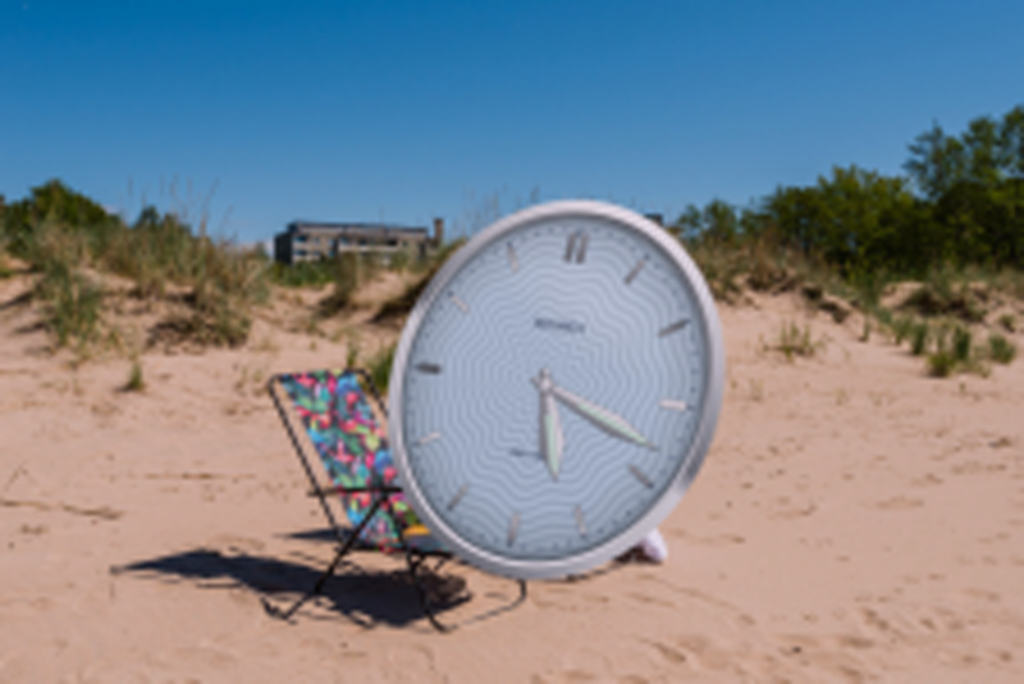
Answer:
5:18
